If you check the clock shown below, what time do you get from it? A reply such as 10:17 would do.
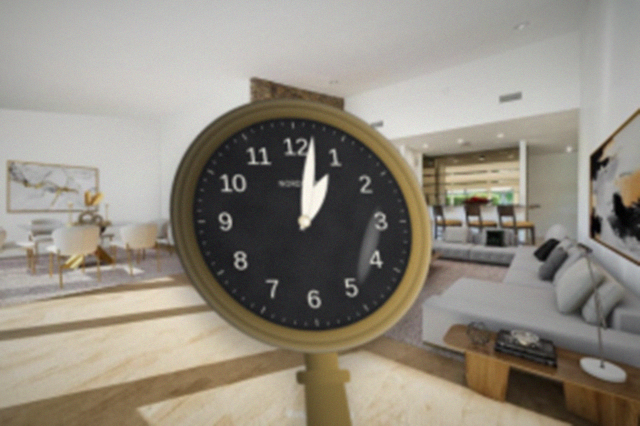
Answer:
1:02
